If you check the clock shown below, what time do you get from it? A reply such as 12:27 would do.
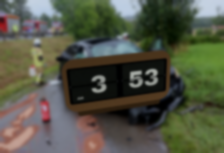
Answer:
3:53
